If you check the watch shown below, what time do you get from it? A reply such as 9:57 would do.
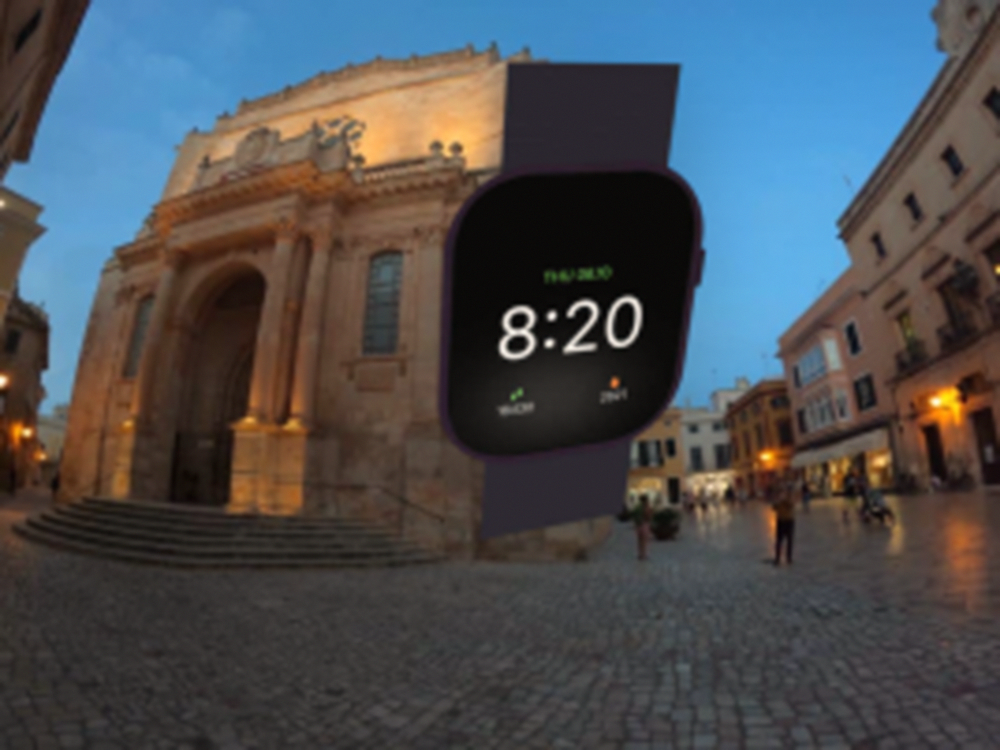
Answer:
8:20
